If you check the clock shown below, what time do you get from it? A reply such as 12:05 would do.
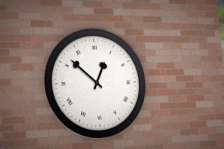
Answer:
12:52
